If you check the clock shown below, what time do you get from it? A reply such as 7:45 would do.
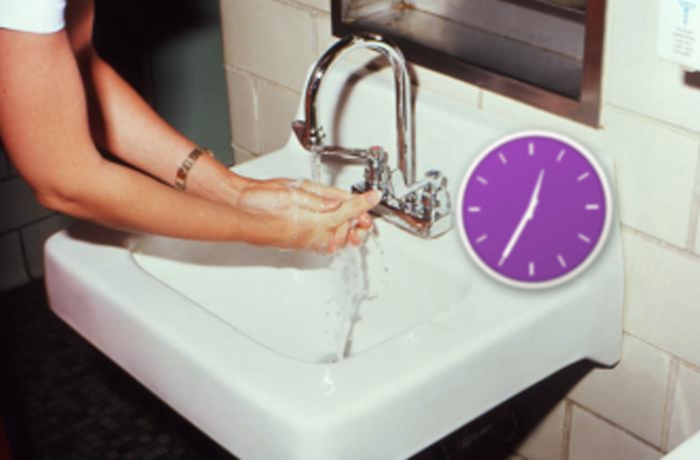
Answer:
12:35
